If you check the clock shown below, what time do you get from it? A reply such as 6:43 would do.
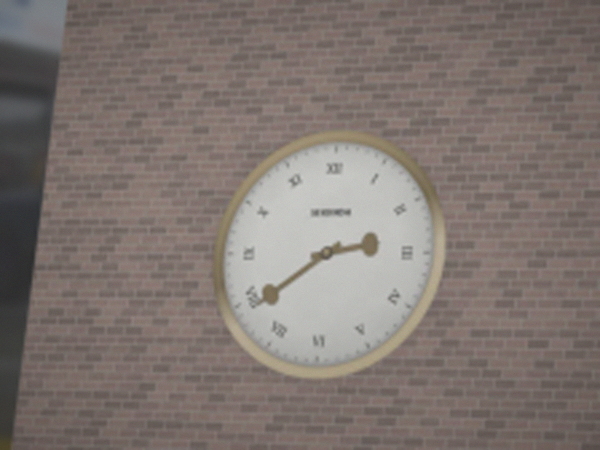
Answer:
2:39
